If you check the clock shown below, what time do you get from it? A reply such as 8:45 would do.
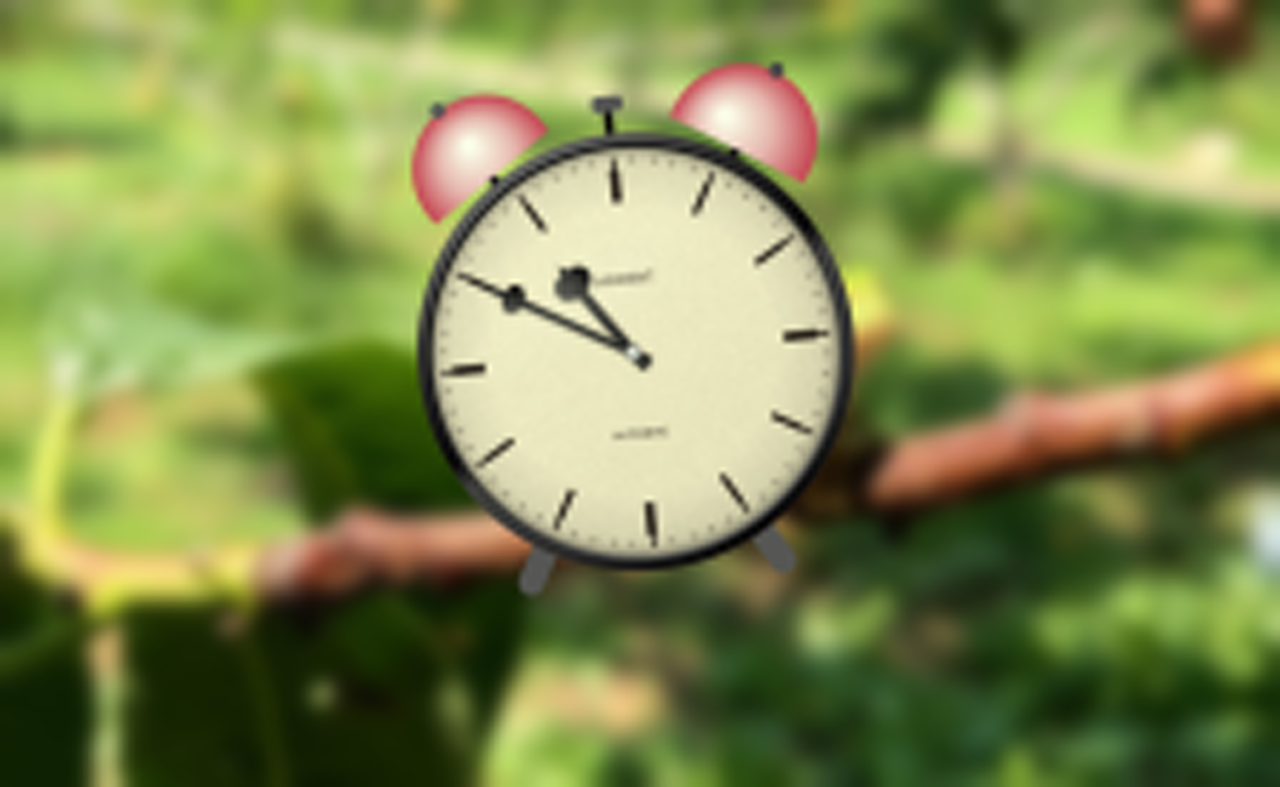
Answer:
10:50
